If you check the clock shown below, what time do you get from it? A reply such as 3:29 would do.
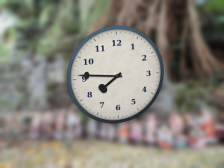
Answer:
7:46
